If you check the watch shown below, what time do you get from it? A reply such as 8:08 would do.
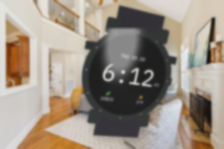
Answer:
6:12
